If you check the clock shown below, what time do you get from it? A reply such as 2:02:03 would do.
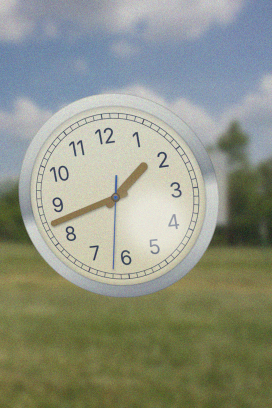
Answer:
1:42:32
